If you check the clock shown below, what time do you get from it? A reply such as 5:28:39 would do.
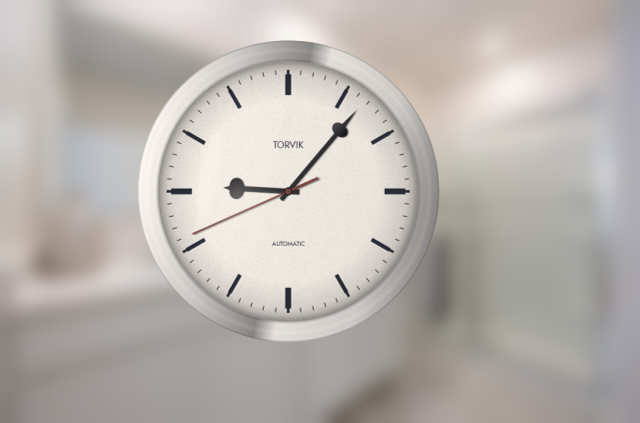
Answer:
9:06:41
